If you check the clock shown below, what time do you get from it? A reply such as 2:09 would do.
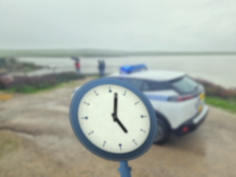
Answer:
5:02
